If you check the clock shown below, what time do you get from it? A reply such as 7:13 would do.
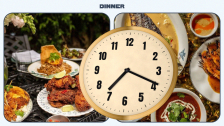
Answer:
7:19
